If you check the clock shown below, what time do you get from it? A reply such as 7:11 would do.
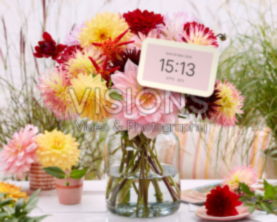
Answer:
15:13
